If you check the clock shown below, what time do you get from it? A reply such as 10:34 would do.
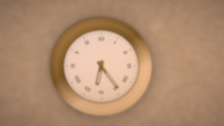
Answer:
6:24
